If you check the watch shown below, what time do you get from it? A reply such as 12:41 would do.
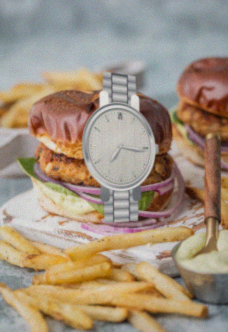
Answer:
7:16
